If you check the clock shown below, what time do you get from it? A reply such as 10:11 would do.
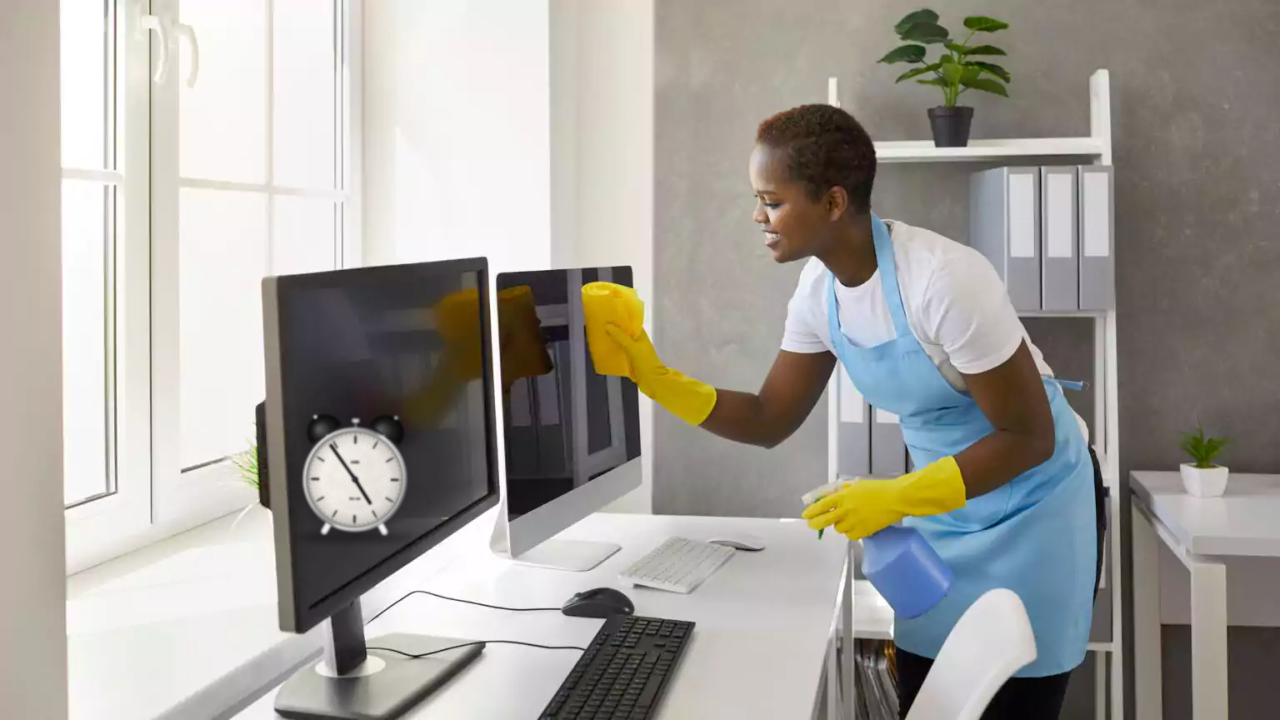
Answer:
4:54
